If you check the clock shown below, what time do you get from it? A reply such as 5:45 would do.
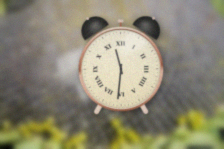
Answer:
11:31
